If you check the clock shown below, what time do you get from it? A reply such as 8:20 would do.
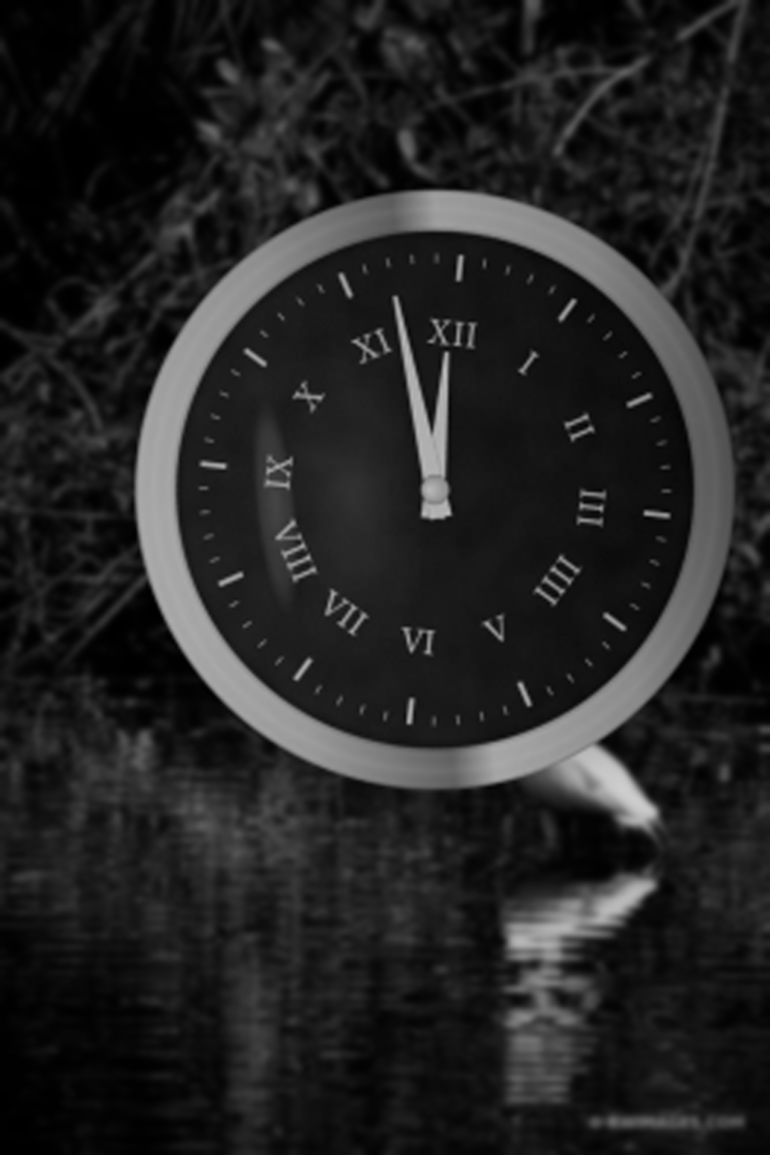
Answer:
11:57
